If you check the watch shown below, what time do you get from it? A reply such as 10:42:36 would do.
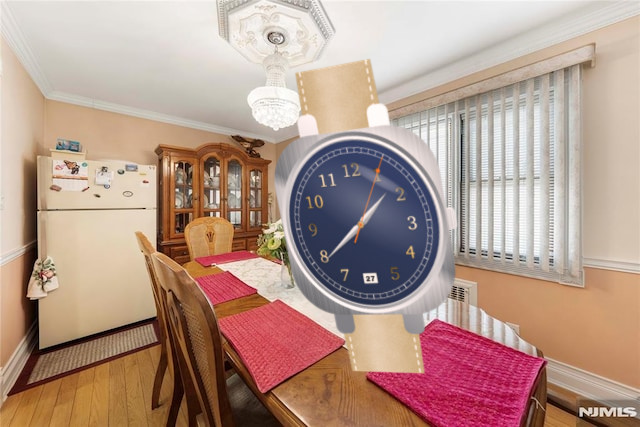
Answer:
1:39:05
